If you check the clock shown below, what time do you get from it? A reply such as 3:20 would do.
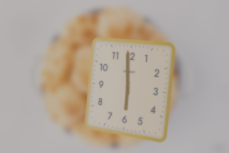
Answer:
5:59
